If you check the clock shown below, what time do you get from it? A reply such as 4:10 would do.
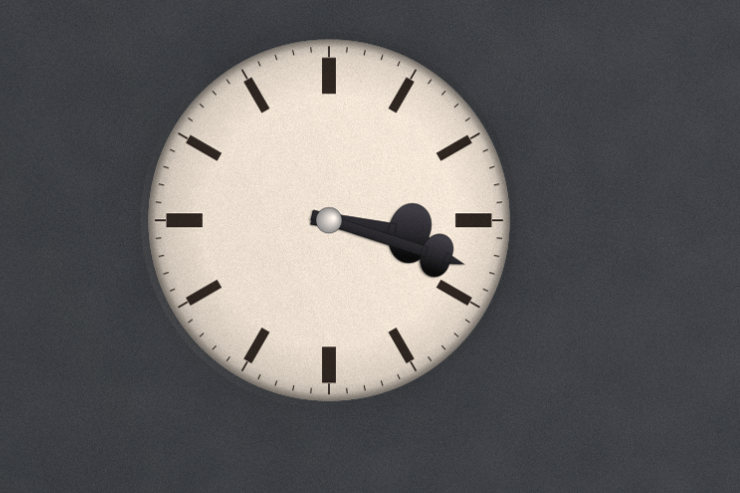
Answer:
3:18
